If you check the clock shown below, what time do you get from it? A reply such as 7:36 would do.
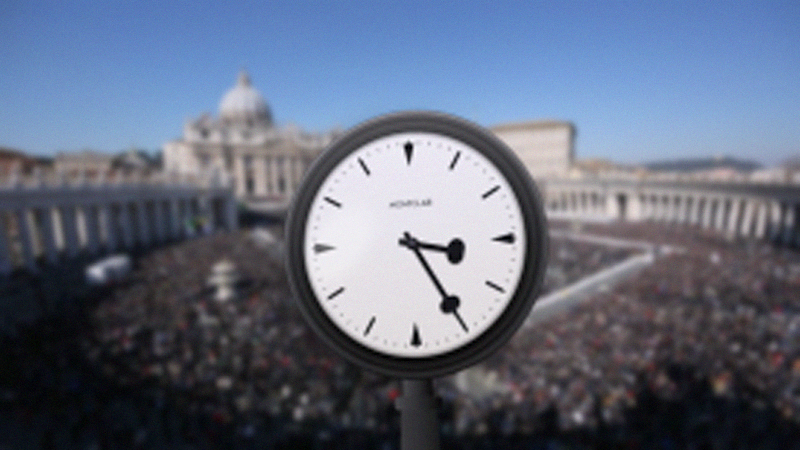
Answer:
3:25
